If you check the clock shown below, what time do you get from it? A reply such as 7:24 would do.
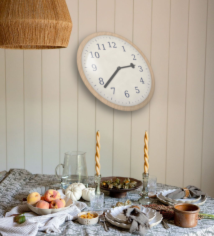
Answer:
2:38
